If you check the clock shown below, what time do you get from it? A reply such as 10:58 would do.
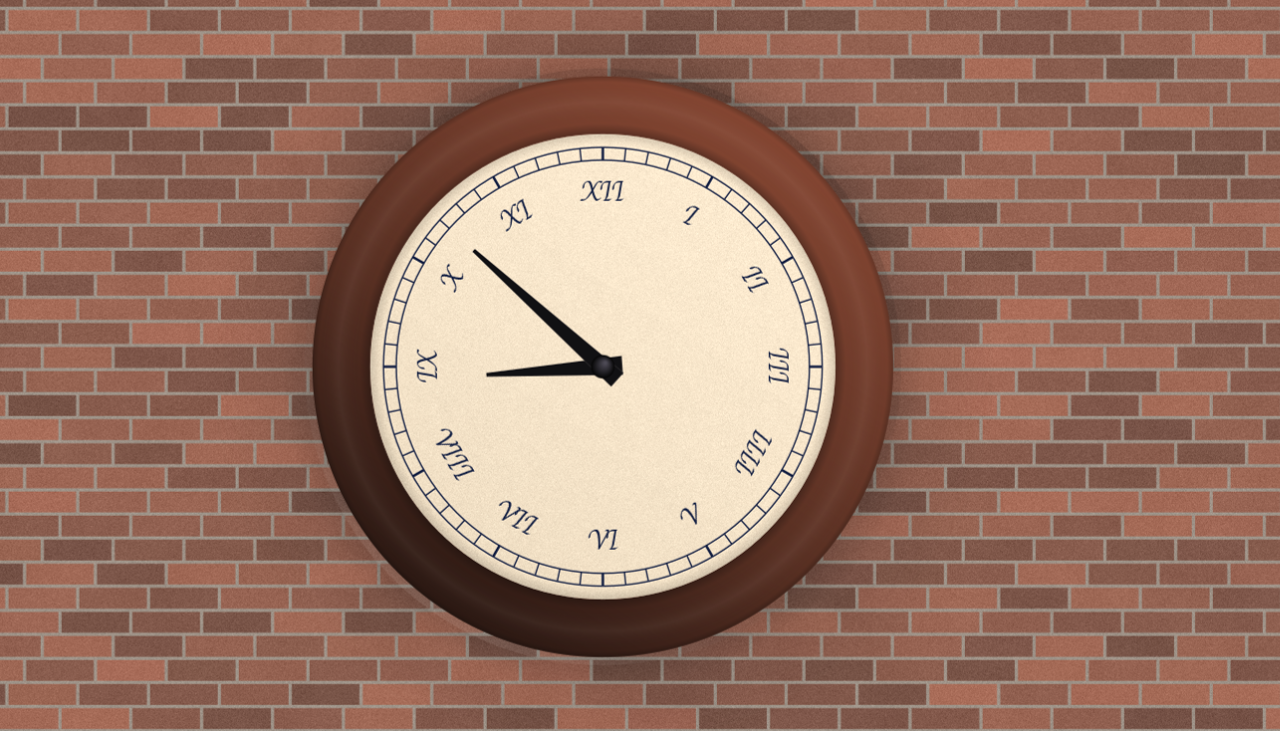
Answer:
8:52
